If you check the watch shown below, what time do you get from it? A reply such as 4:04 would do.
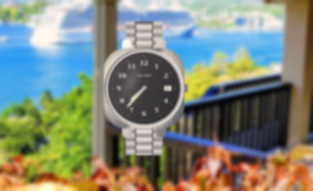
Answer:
7:37
